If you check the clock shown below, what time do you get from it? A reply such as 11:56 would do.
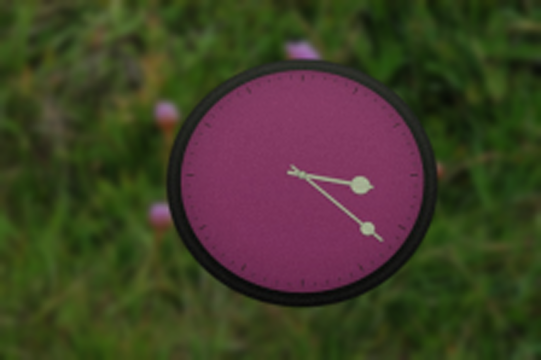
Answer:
3:22
